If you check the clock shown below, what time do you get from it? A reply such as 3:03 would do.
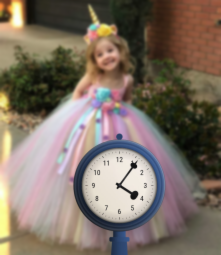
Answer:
4:06
